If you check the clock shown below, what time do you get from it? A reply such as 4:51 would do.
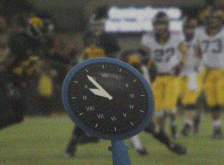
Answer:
9:54
